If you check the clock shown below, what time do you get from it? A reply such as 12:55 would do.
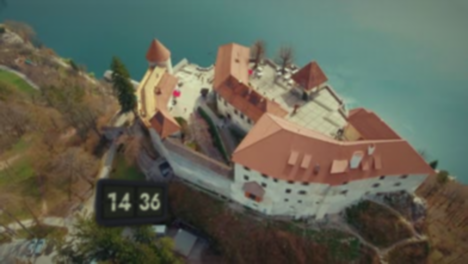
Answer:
14:36
